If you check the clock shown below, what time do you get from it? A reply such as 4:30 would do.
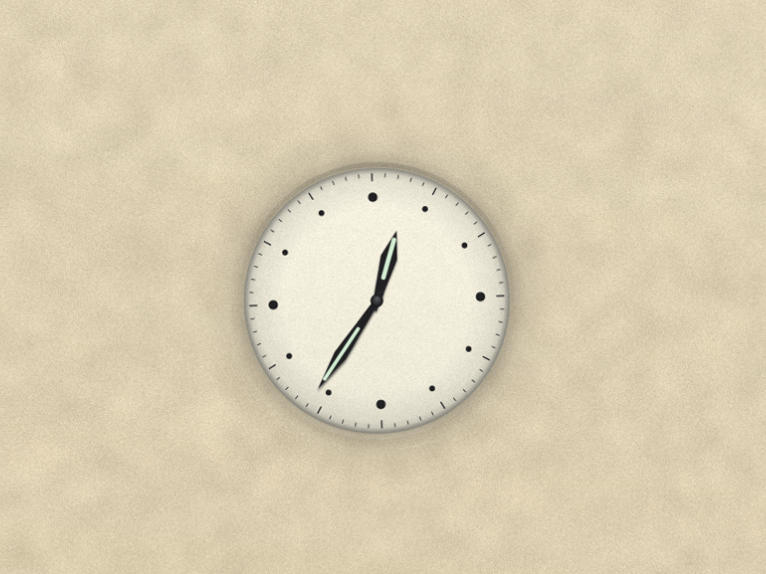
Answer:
12:36
